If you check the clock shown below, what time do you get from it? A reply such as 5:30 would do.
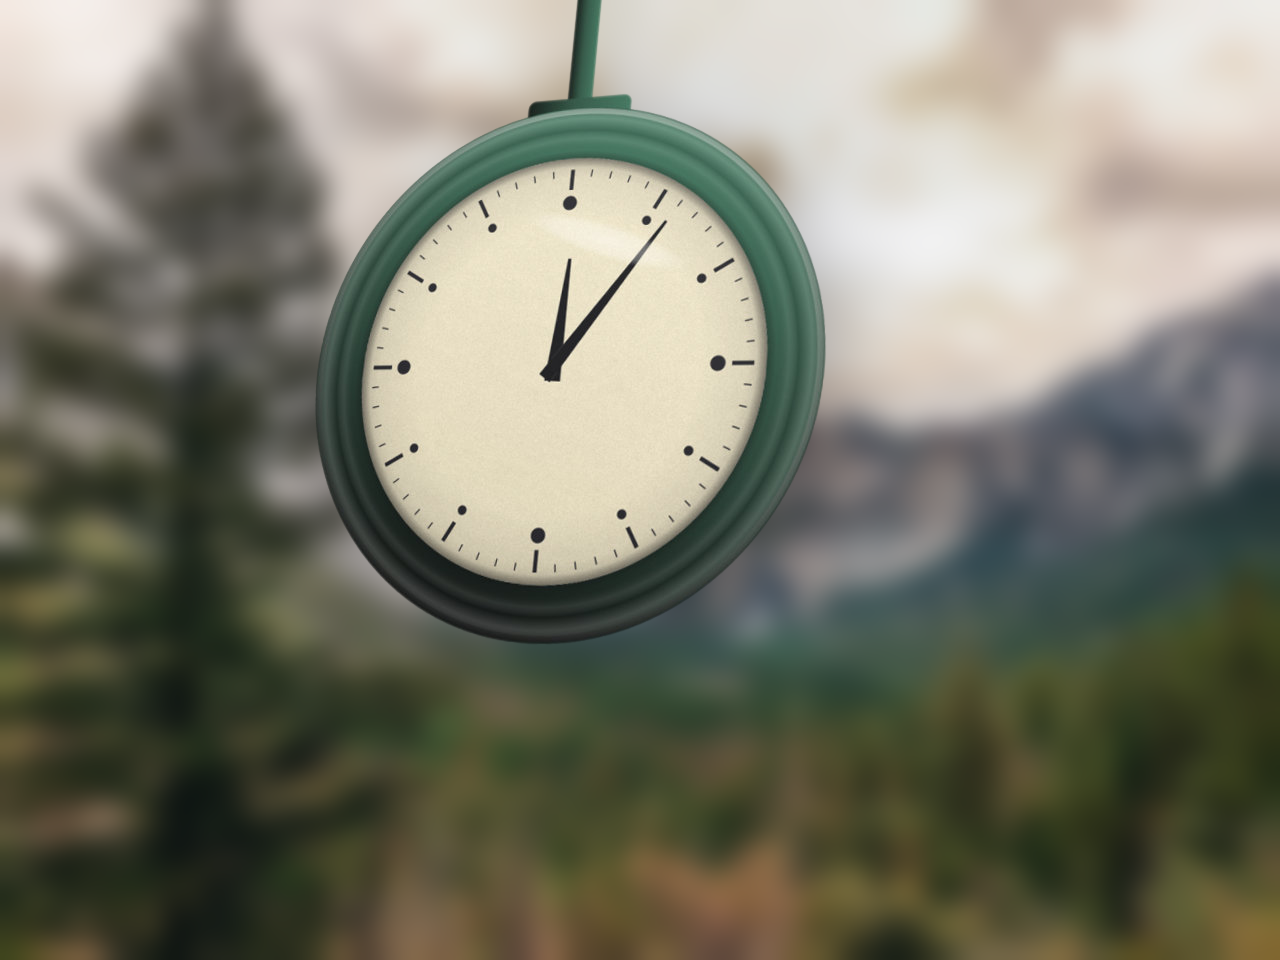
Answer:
12:06
